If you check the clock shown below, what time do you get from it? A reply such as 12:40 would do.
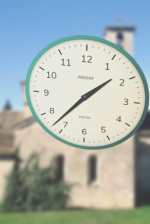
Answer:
1:37
